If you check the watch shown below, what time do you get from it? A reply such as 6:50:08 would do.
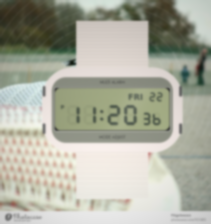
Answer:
11:20:36
